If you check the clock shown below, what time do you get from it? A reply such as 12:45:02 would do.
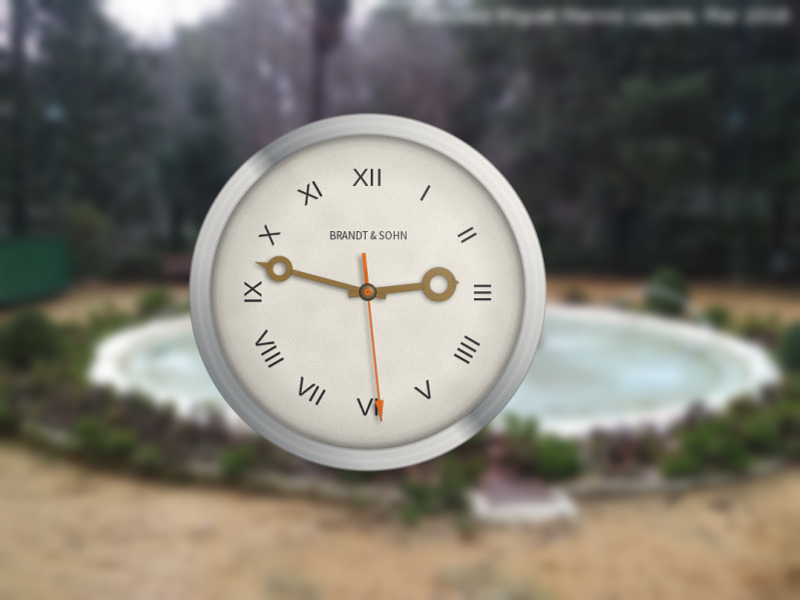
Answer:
2:47:29
